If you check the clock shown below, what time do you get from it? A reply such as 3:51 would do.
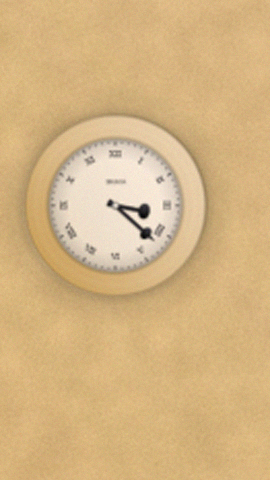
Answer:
3:22
